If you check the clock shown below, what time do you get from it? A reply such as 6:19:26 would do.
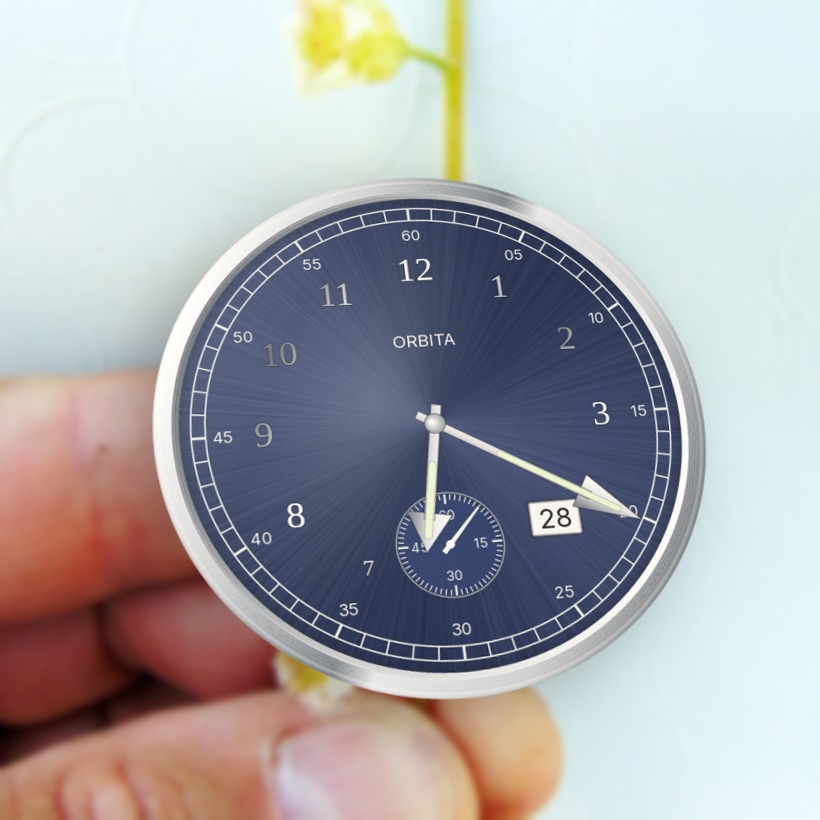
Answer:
6:20:07
